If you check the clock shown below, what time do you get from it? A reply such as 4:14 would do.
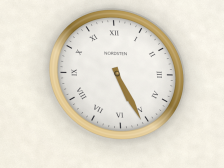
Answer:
5:26
